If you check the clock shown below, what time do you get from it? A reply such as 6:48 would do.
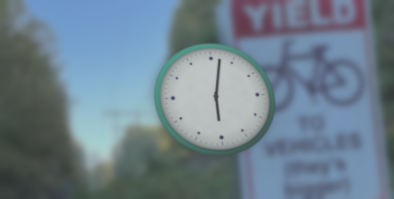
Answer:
6:02
